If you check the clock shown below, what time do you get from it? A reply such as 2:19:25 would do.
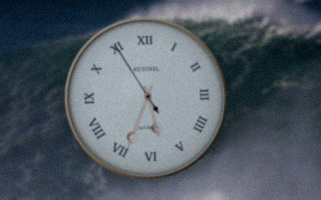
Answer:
5:33:55
